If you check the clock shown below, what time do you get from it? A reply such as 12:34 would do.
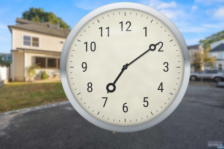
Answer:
7:09
